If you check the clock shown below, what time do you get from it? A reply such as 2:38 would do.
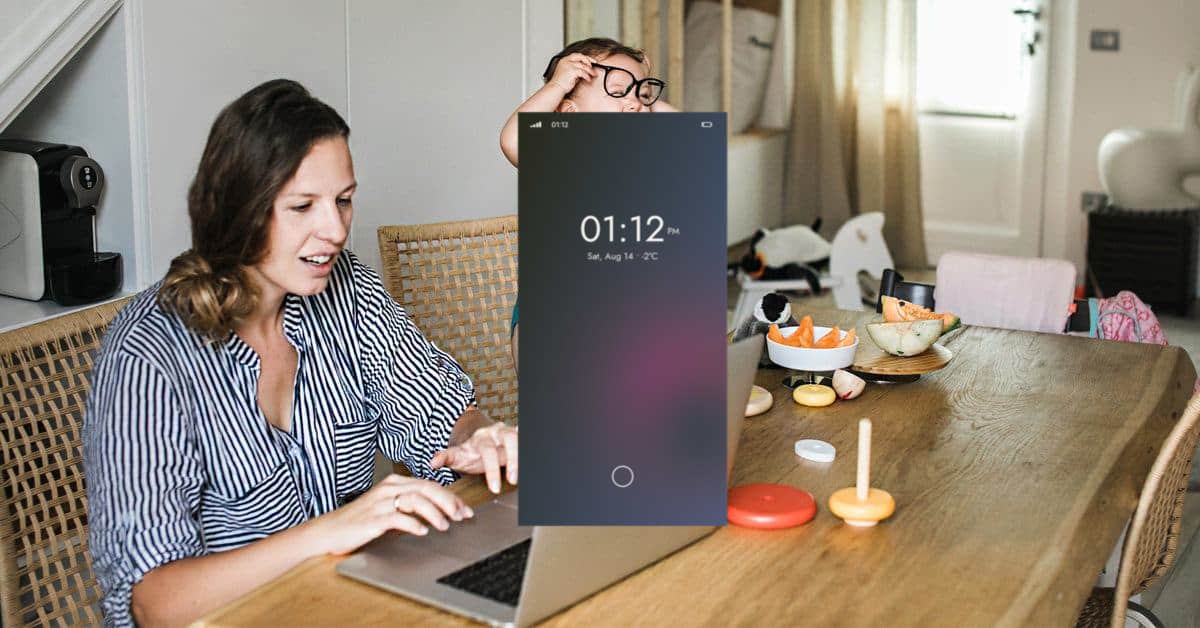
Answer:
1:12
